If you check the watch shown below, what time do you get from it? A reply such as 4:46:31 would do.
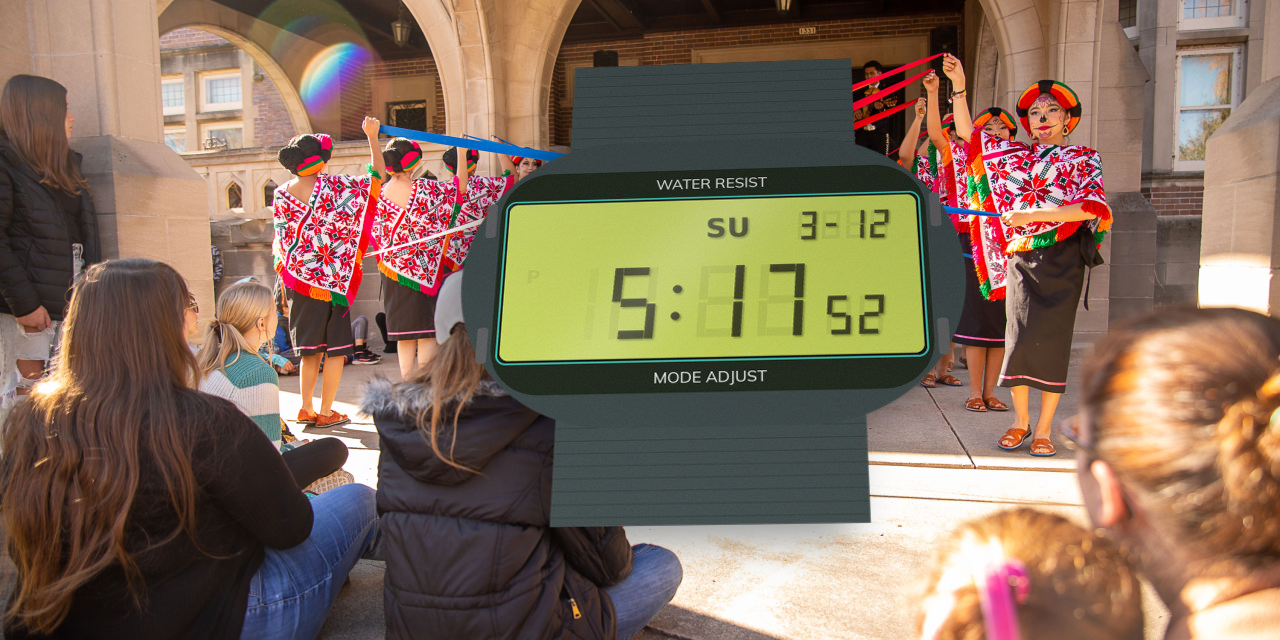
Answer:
5:17:52
